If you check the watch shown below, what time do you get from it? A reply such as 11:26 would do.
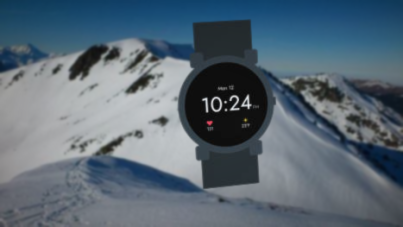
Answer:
10:24
